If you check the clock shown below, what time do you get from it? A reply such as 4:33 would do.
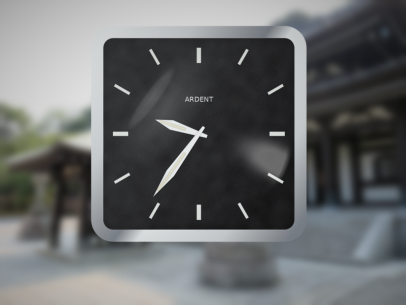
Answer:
9:36
